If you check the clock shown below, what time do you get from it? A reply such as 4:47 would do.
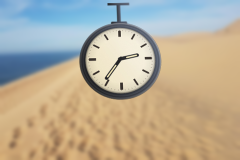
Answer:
2:36
